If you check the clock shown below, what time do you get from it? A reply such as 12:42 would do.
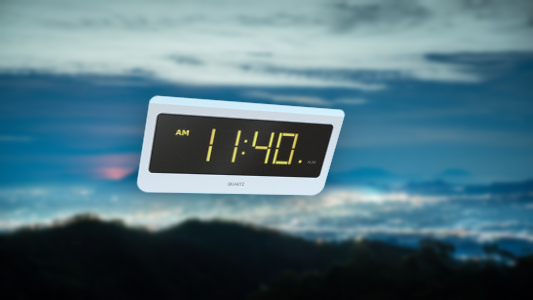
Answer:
11:40
